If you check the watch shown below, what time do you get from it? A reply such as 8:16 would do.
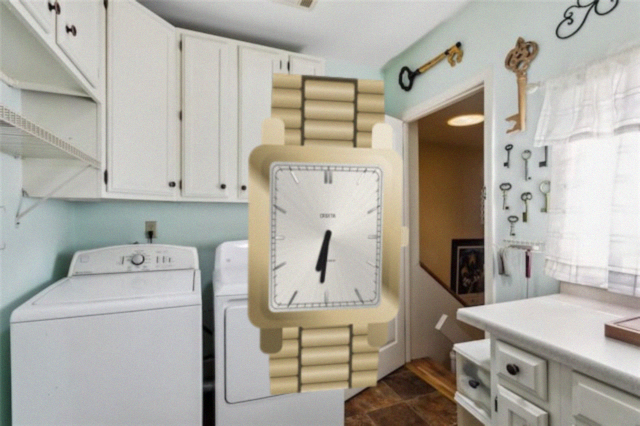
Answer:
6:31
